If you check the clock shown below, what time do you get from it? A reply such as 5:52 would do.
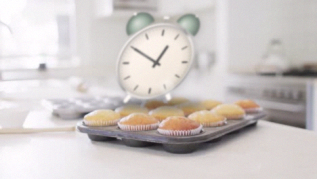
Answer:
12:50
